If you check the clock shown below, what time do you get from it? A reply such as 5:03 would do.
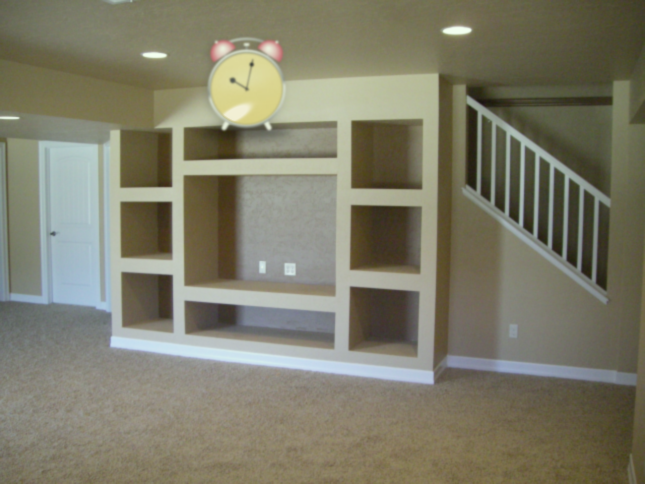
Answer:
10:02
